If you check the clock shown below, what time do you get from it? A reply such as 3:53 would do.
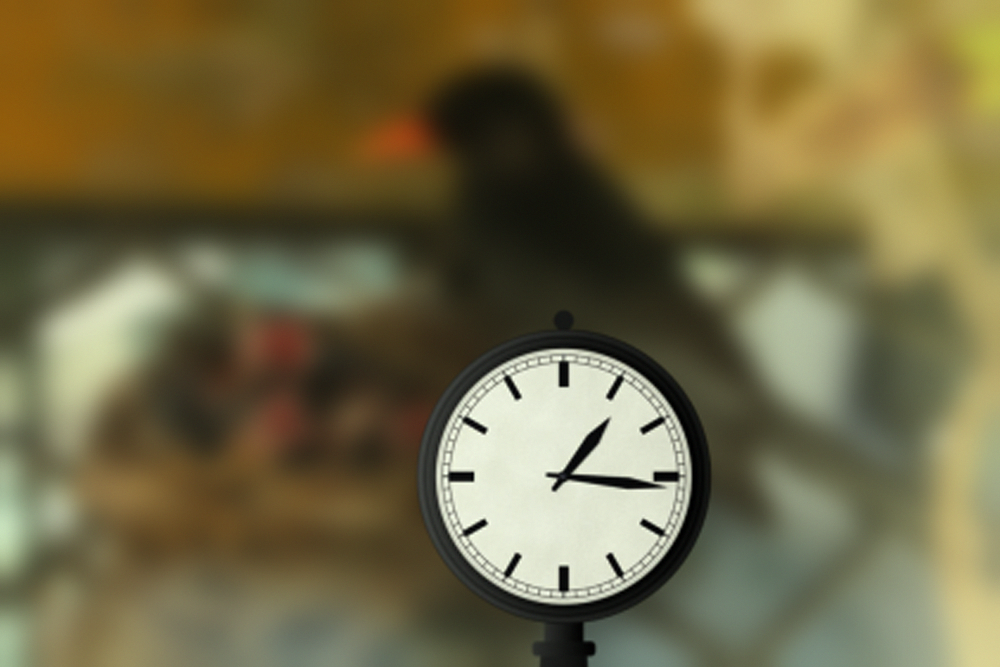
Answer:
1:16
